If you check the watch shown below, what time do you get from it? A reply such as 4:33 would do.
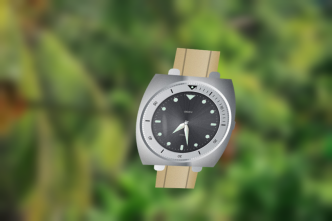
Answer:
7:28
